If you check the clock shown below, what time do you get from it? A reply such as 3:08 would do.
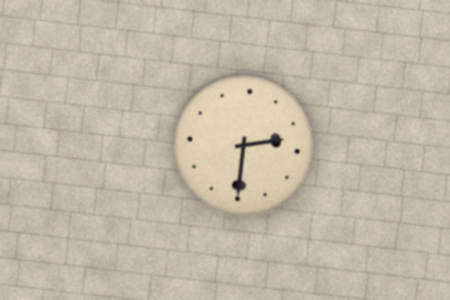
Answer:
2:30
